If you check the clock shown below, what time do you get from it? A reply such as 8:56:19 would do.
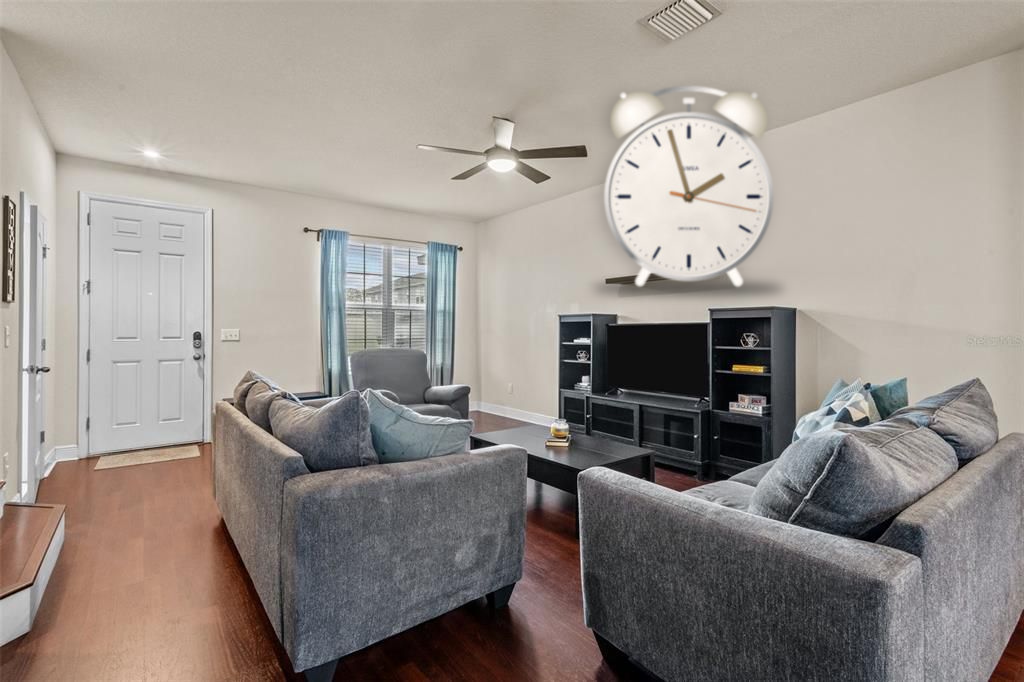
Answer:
1:57:17
